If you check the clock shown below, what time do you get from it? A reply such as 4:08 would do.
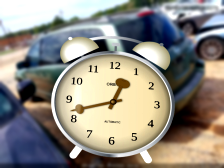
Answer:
12:42
